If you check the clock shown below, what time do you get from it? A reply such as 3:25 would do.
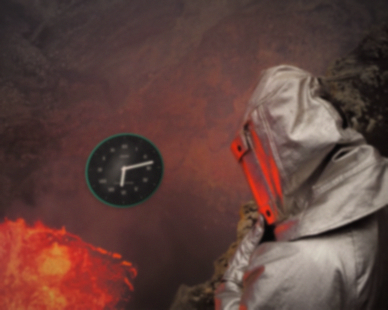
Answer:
6:13
